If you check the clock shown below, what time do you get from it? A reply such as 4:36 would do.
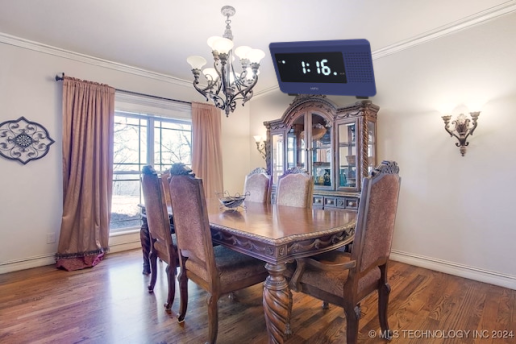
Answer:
1:16
